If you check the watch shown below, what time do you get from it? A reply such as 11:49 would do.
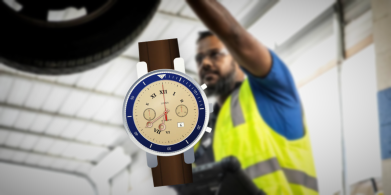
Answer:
6:40
